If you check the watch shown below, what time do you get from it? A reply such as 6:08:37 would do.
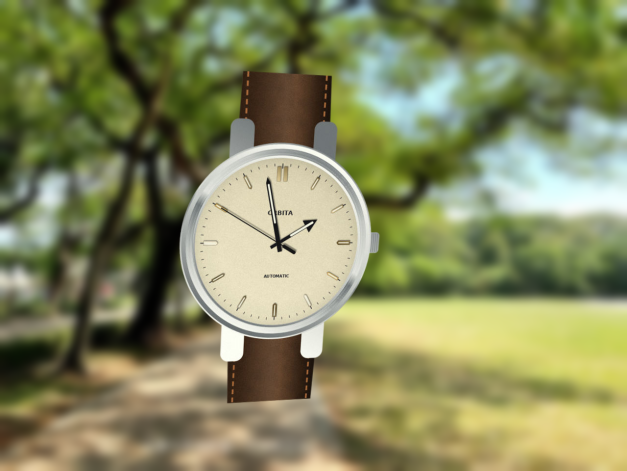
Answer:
1:57:50
